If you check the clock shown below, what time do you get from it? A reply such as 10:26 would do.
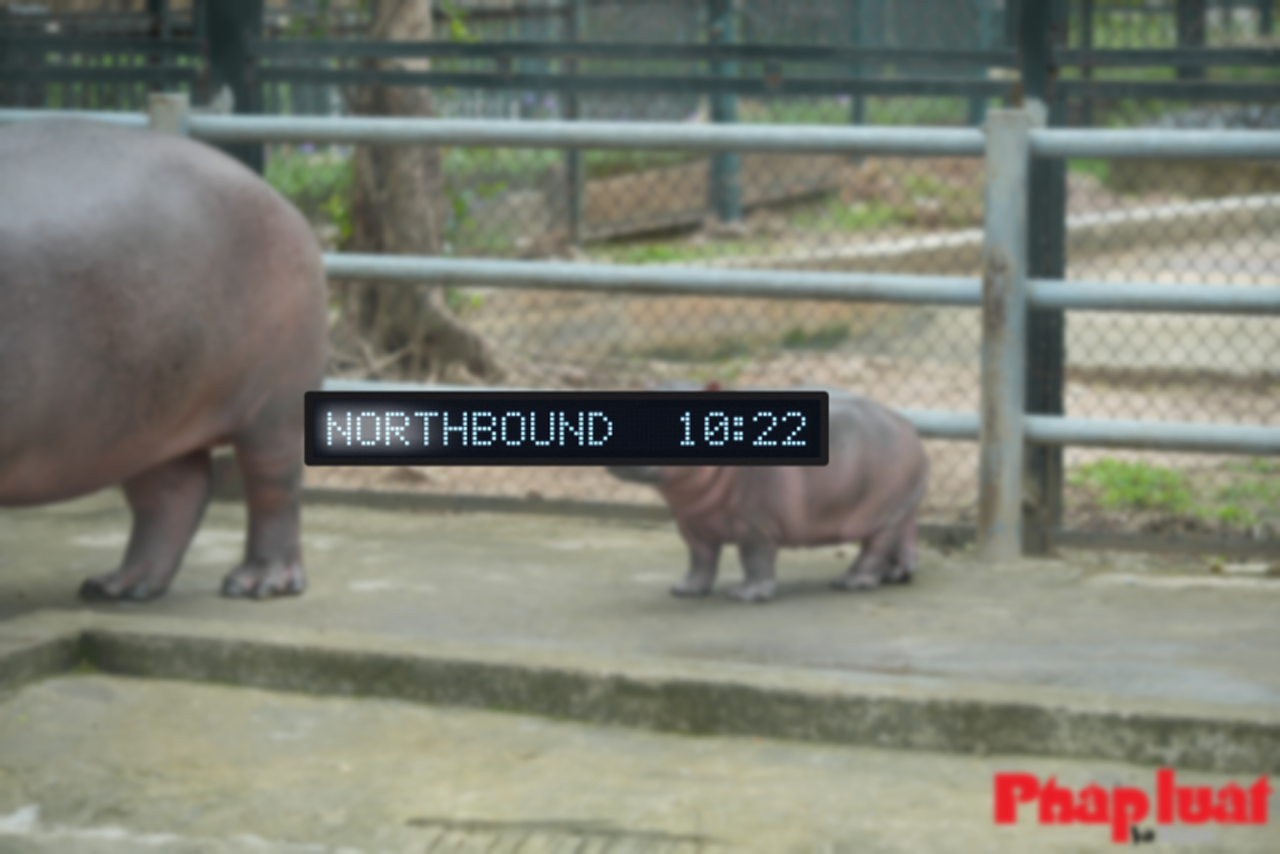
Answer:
10:22
